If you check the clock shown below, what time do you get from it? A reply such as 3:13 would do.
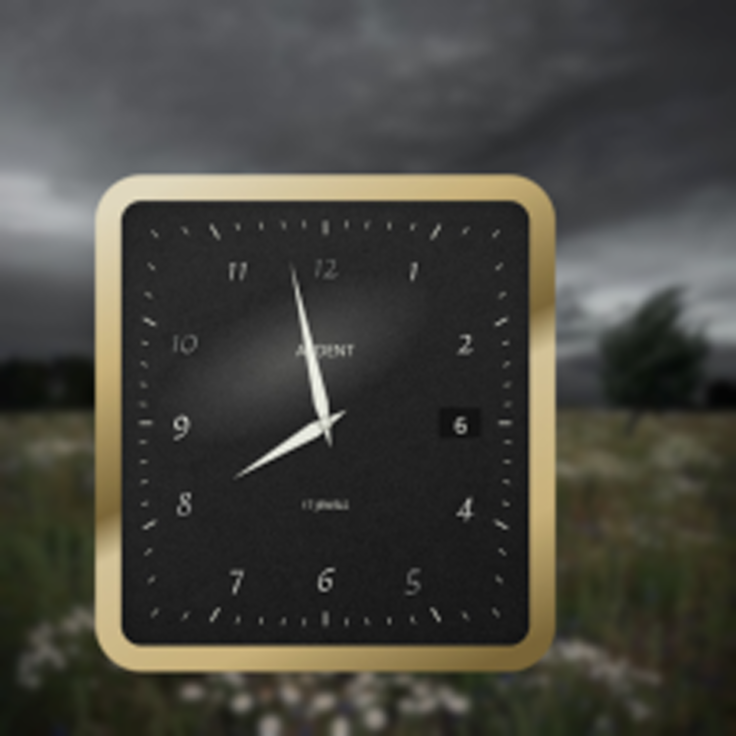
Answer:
7:58
